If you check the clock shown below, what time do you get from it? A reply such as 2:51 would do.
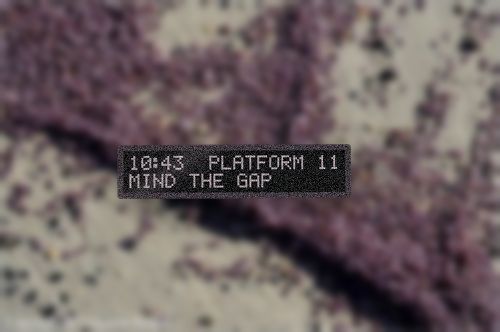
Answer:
10:43
